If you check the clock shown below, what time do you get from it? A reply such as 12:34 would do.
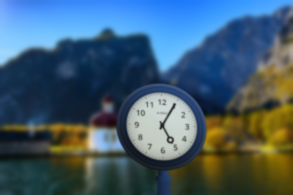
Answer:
5:05
